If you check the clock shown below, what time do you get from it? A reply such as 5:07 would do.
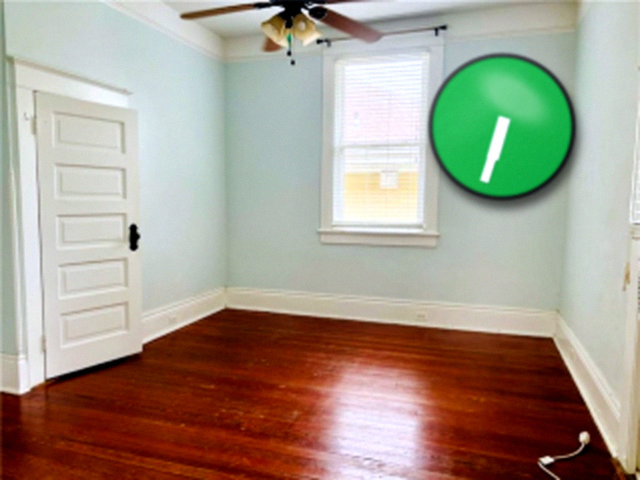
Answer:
6:33
